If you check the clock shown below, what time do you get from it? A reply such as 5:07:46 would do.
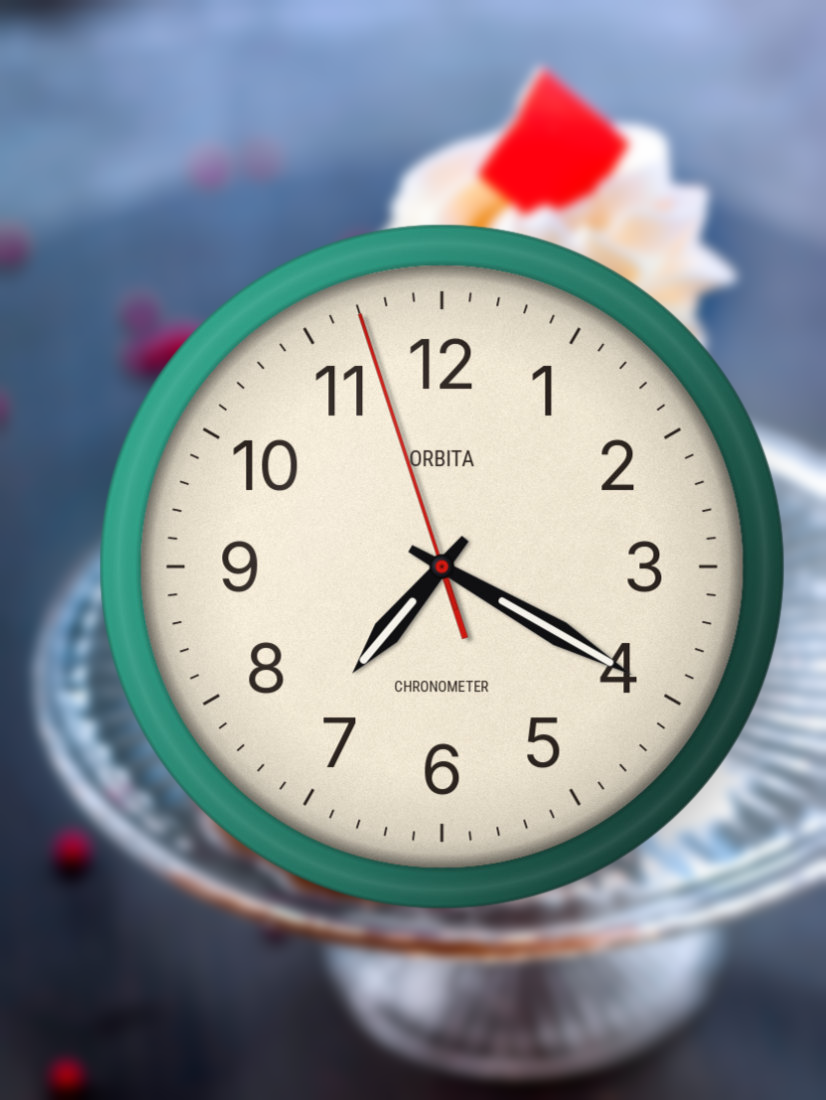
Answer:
7:19:57
